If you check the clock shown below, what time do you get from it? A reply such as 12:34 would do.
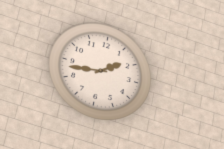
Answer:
1:43
